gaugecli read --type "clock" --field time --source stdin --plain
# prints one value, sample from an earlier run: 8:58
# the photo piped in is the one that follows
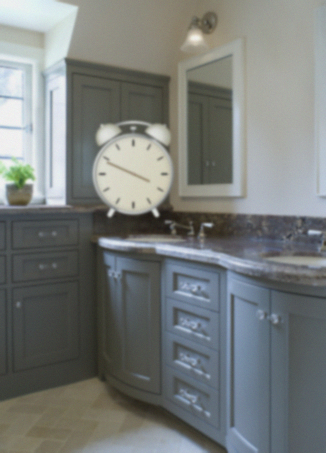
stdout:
3:49
